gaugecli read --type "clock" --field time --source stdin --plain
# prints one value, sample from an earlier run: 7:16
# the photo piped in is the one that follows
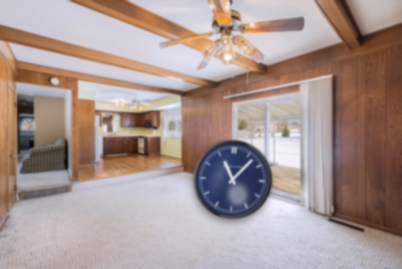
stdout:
11:07
